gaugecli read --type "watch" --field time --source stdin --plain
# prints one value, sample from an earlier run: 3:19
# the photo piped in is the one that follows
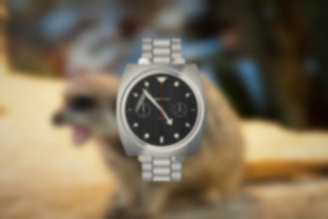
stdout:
4:53
